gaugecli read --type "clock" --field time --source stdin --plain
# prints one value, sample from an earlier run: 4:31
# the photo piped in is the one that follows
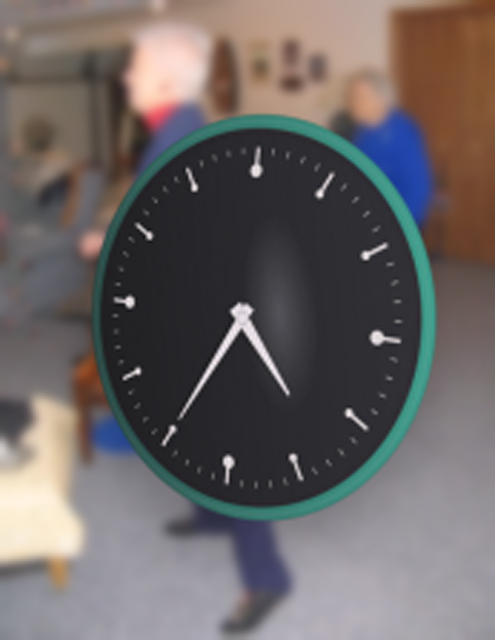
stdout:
4:35
